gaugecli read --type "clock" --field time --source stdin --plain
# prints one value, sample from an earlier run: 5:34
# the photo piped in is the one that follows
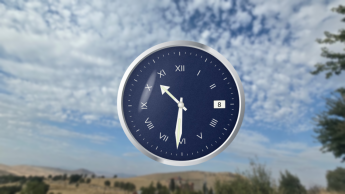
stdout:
10:31
